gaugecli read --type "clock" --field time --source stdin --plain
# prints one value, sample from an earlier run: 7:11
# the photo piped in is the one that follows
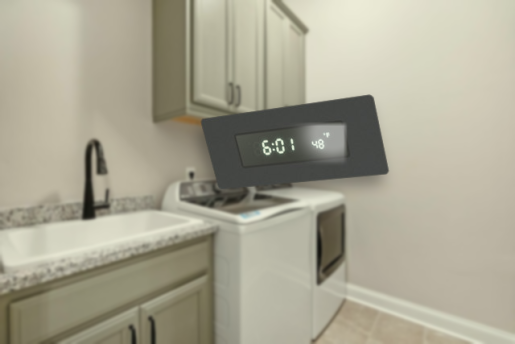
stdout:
6:01
